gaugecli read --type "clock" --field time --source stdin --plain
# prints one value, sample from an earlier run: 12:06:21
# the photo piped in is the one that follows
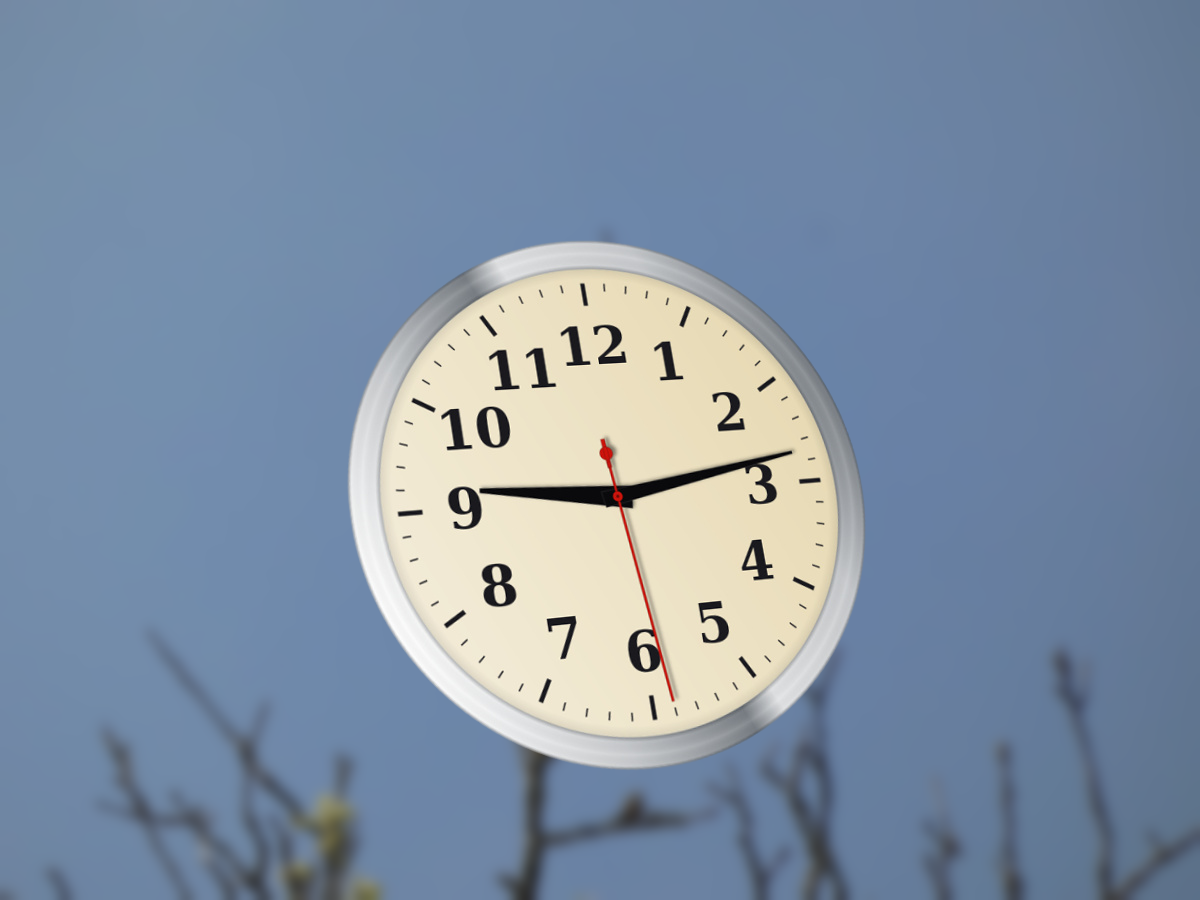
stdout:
9:13:29
